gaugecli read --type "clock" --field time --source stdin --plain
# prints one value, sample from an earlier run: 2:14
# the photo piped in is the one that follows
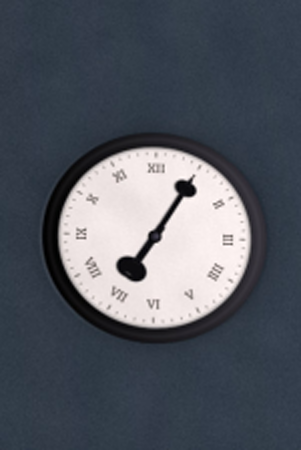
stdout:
7:05
